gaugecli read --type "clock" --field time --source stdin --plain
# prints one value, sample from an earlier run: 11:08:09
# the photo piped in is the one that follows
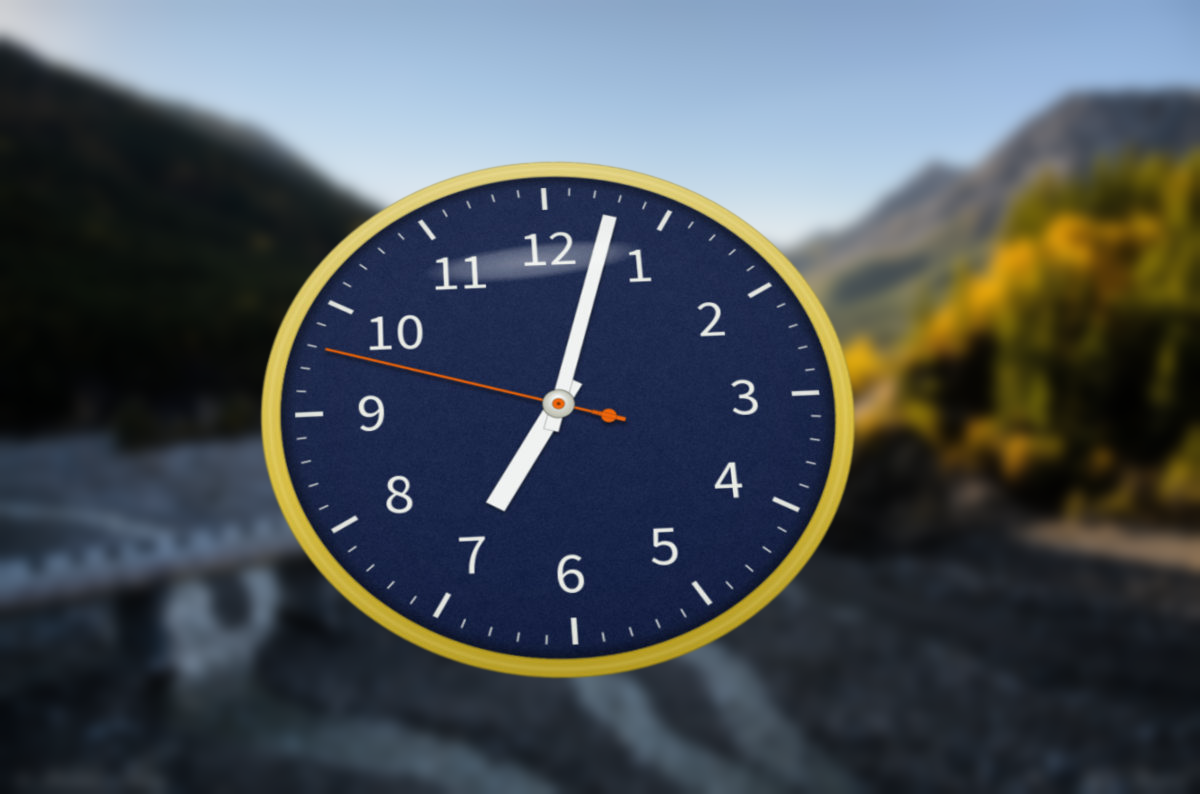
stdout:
7:02:48
